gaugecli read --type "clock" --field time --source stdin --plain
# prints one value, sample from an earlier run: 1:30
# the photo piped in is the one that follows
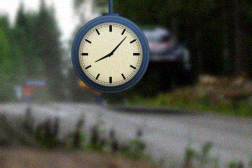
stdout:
8:07
